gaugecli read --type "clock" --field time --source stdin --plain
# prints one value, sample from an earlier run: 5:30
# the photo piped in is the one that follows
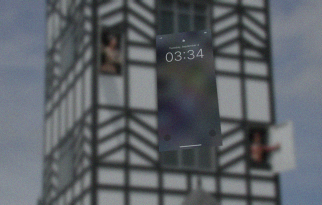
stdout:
3:34
